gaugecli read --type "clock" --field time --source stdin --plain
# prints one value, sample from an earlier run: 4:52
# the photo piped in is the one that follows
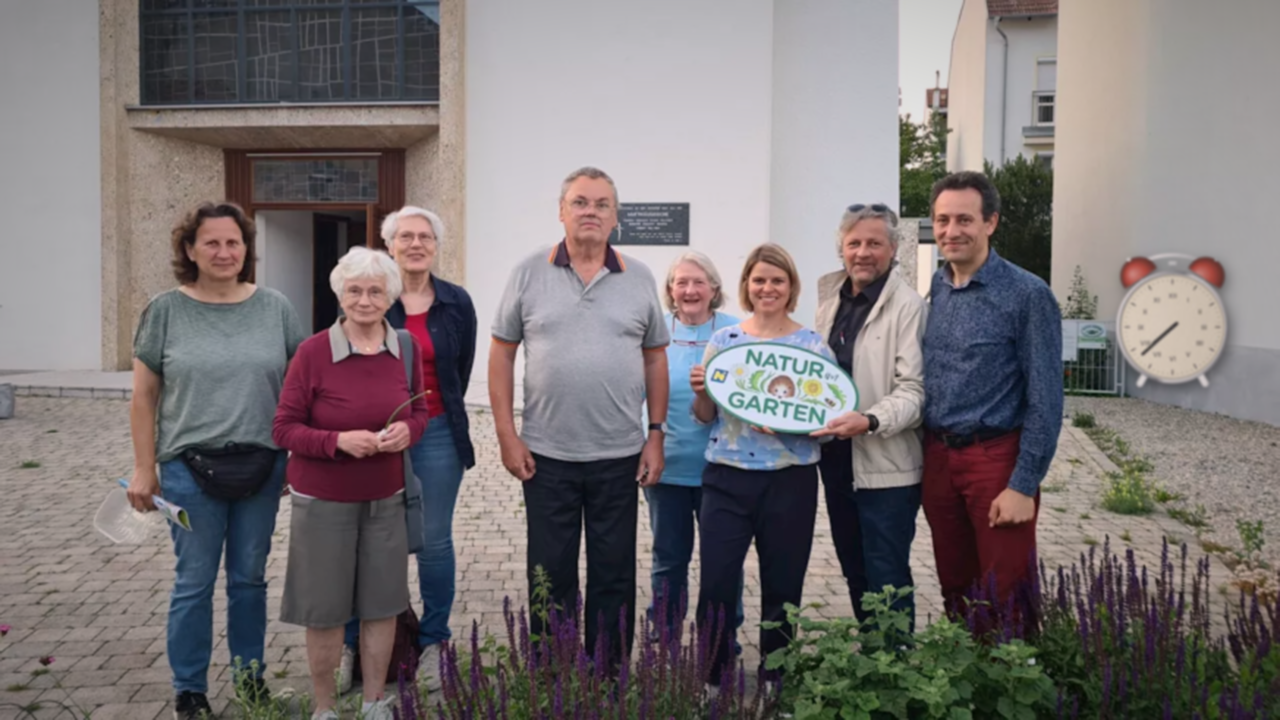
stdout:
7:38
